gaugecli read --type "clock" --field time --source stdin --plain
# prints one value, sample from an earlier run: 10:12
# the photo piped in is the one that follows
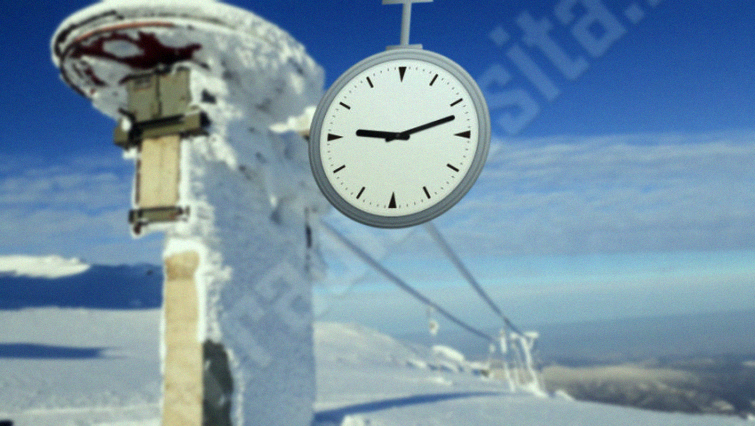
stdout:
9:12
